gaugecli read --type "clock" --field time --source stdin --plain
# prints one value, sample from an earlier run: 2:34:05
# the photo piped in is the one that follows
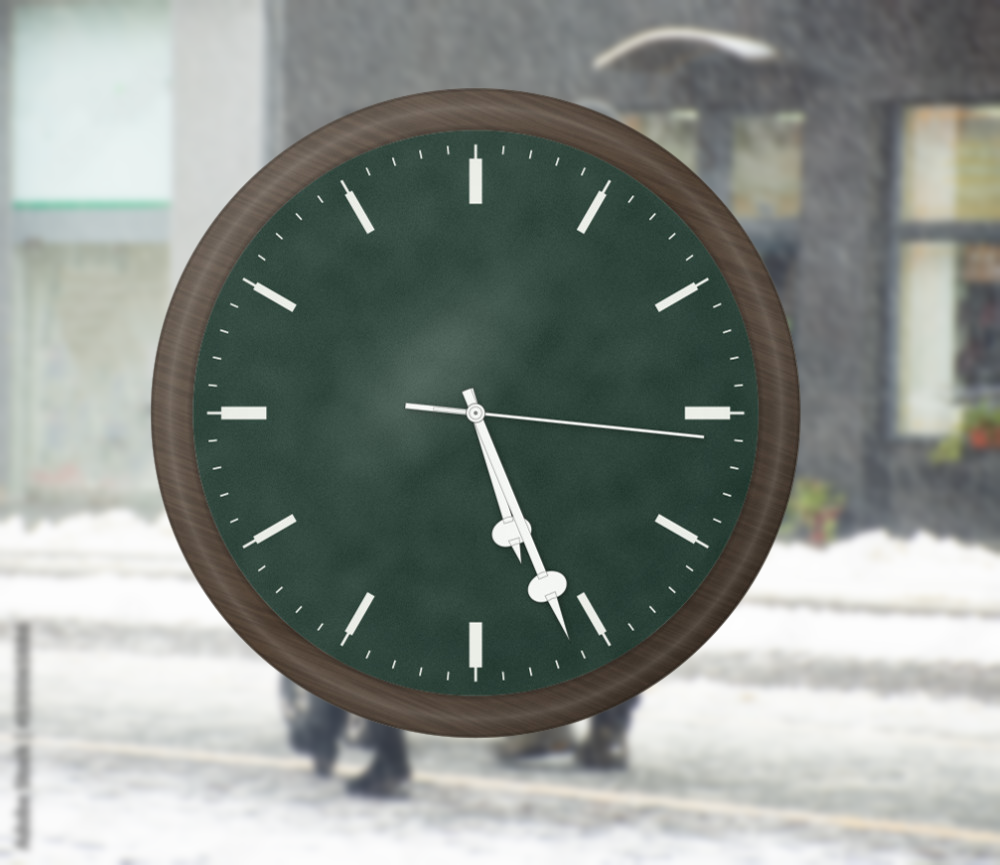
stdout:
5:26:16
